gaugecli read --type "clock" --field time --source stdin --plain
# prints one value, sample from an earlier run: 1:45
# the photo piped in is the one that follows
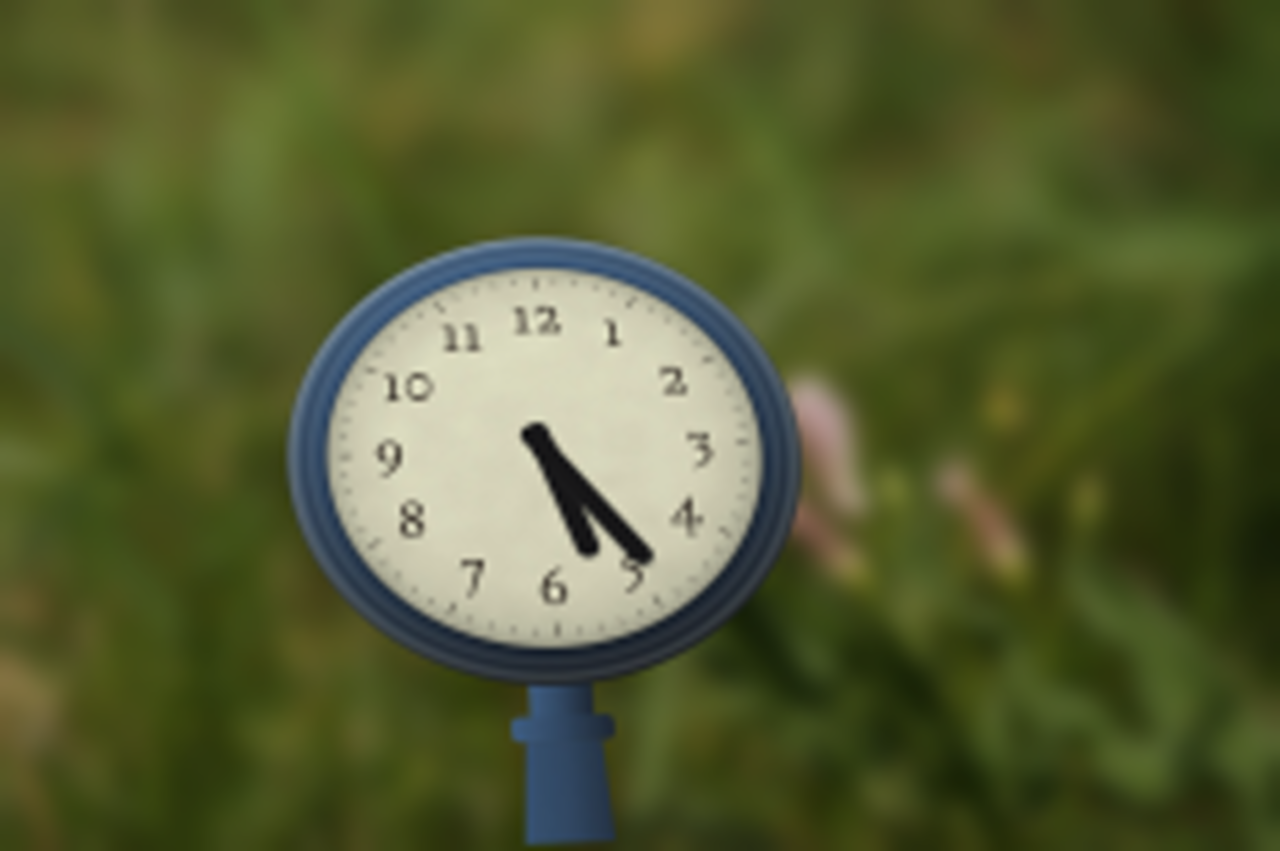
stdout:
5:24
